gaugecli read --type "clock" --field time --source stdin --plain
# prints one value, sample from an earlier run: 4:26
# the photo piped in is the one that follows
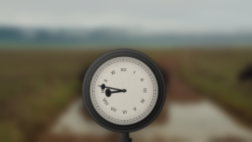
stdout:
8:47
